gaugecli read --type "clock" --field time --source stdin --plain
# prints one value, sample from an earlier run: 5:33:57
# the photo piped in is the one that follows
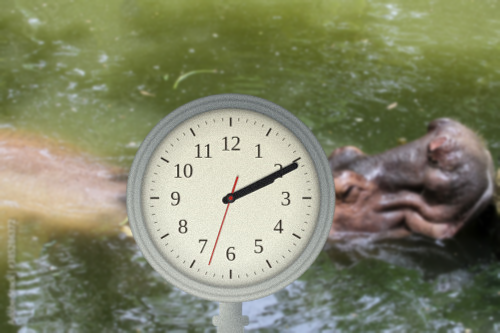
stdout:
2:10:33
